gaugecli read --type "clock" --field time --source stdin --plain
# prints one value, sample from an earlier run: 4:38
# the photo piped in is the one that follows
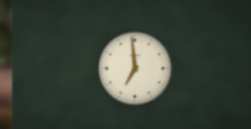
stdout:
6:59
